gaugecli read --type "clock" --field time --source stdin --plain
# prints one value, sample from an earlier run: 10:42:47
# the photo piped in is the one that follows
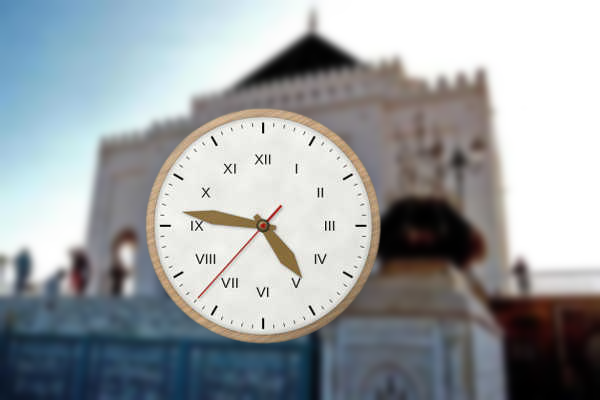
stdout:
4:46:37
